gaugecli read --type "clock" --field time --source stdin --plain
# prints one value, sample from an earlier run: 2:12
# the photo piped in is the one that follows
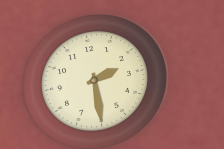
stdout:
2:30
